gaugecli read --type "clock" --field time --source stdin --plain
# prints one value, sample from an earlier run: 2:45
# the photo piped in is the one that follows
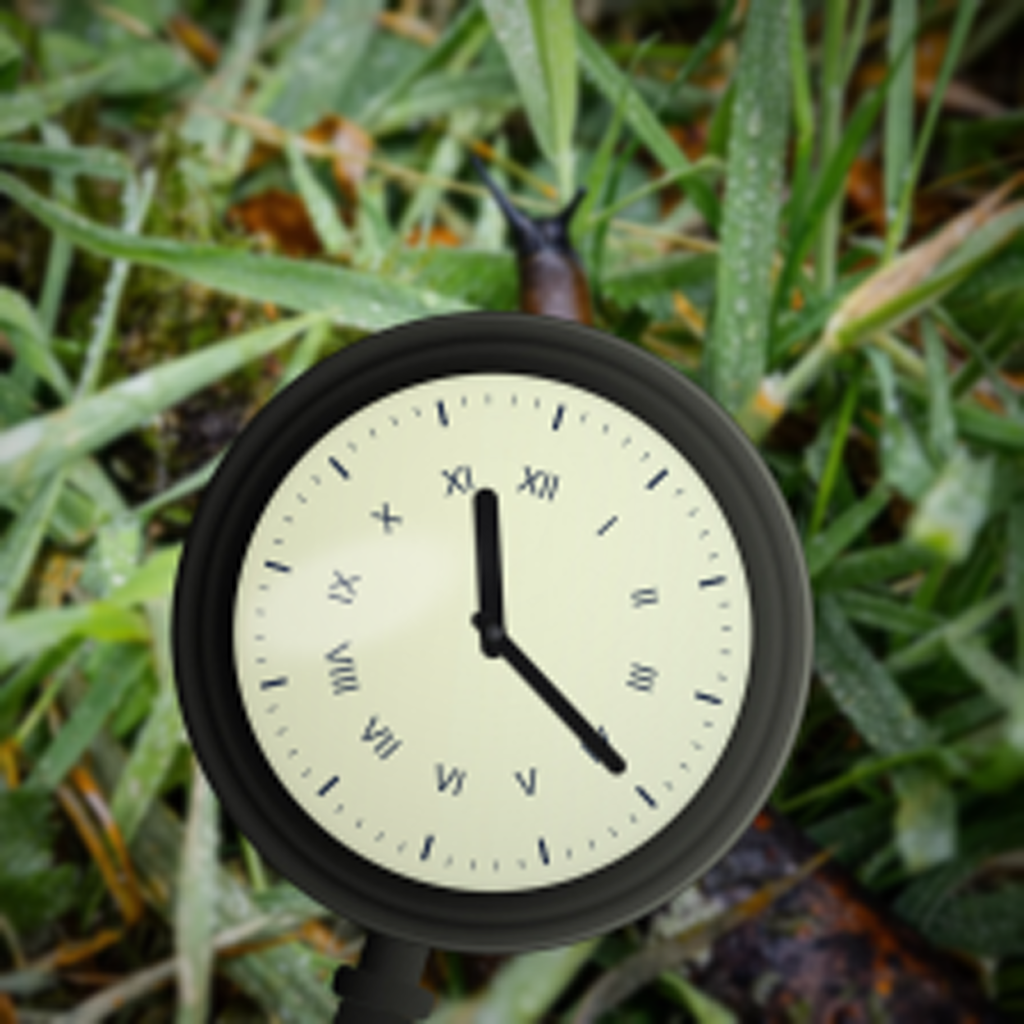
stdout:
11:20
